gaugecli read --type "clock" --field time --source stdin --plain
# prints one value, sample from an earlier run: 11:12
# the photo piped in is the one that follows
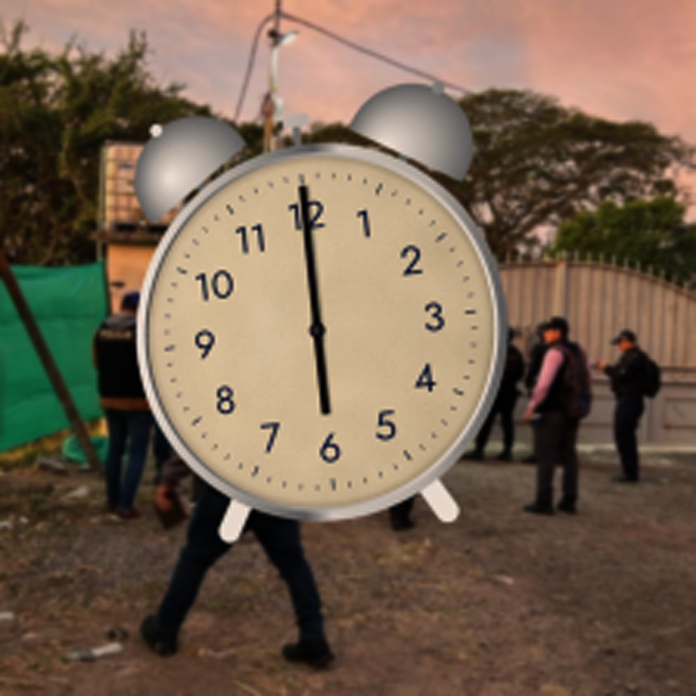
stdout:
6:00
